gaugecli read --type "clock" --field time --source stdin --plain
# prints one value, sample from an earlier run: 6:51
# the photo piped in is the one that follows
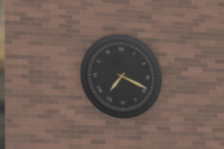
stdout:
7:19
